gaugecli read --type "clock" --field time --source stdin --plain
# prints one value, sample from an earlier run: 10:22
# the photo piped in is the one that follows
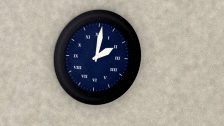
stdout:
2:01
